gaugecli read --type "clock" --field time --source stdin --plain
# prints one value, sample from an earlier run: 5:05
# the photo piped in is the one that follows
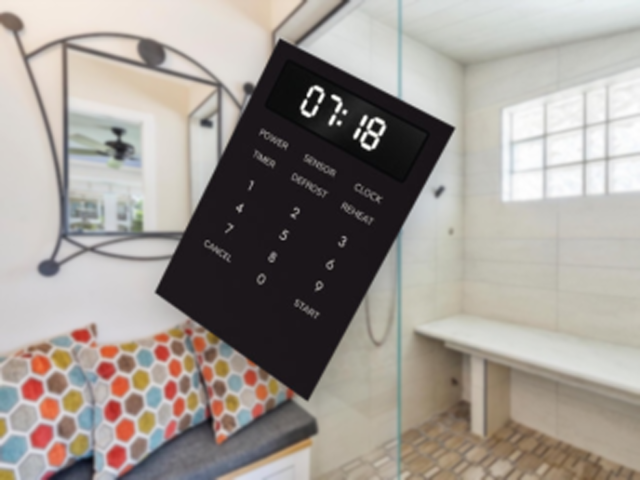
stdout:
7:18
